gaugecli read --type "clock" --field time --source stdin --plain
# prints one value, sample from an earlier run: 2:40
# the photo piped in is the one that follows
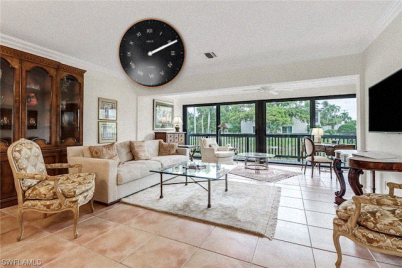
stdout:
2:11
